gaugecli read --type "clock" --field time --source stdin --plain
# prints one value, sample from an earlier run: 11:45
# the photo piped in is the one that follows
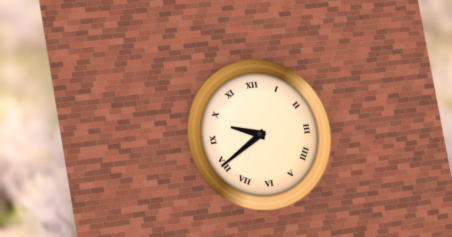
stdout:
9:40
